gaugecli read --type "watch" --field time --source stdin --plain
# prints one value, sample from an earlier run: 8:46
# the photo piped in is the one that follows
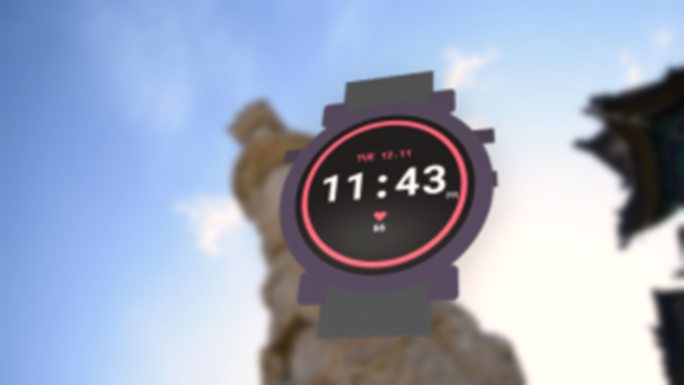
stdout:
11:43
